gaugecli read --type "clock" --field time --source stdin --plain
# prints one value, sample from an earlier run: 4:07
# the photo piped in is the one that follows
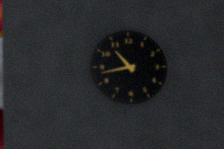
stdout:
10:43
